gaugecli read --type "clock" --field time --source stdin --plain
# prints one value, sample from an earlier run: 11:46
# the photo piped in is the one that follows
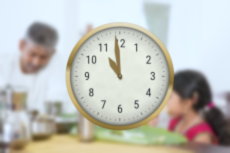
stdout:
10:59
